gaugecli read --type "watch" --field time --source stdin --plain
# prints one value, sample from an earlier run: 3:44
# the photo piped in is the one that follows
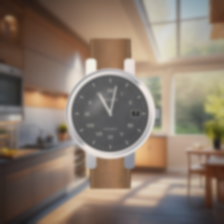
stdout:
11:02
